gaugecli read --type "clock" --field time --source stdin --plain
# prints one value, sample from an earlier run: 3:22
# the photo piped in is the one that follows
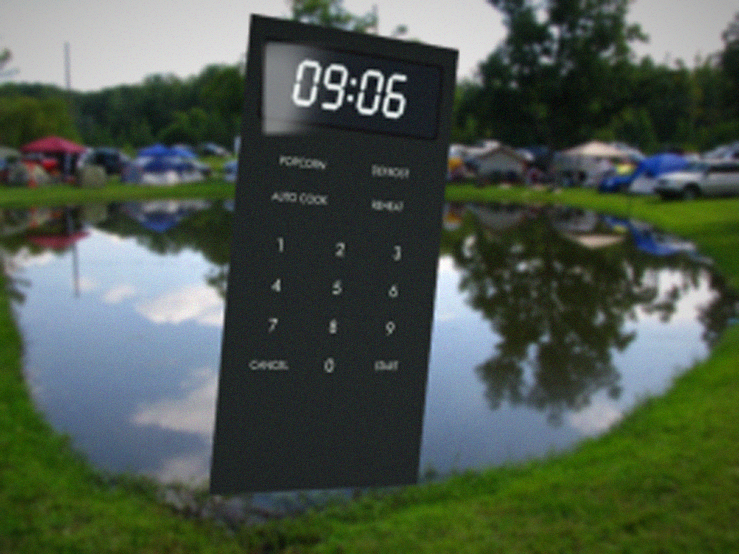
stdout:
9:06
